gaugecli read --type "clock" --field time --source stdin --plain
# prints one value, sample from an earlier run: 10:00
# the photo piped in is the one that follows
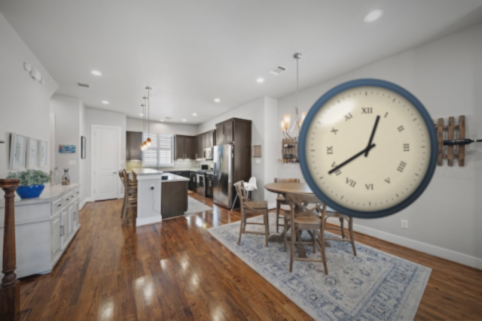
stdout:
12:40
